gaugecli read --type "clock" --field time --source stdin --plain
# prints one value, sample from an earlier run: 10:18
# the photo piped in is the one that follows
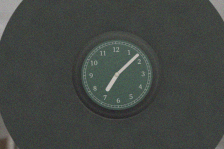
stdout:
7:08
